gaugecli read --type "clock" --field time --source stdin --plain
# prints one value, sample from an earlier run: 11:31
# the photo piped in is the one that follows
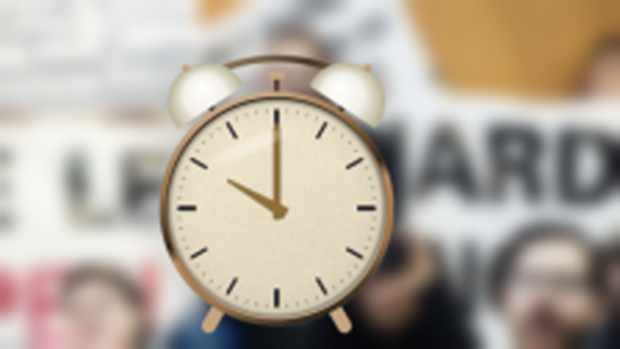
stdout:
10:00
